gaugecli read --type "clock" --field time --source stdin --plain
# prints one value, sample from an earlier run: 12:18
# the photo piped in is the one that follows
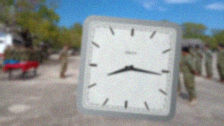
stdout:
8:16
